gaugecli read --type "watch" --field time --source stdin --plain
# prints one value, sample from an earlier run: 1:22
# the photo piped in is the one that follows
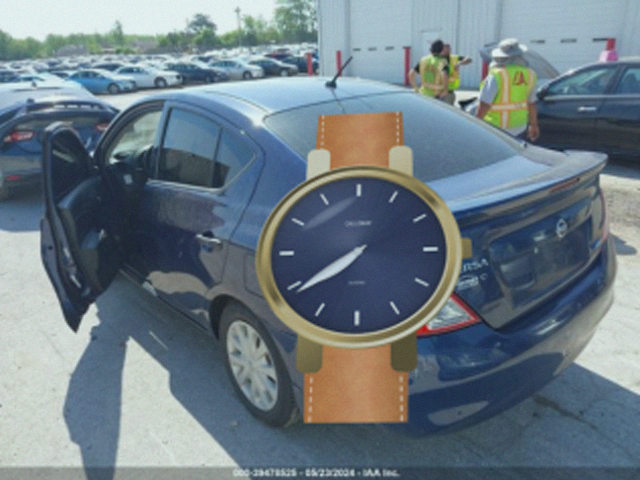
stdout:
7:39
